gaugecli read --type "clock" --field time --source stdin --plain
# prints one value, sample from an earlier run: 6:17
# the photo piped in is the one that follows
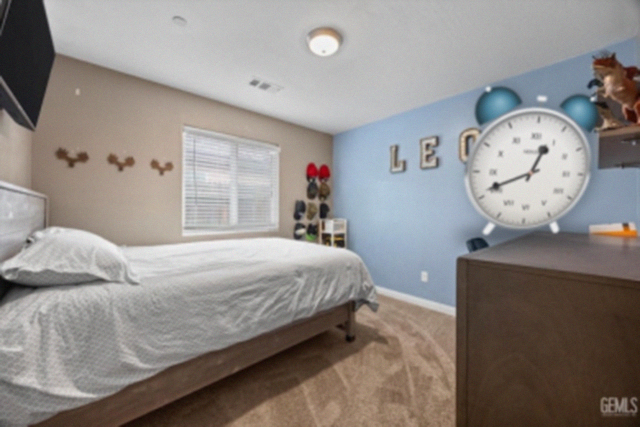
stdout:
12:41
